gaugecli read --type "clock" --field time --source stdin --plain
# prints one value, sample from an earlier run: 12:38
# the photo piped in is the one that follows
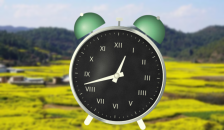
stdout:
12:42
